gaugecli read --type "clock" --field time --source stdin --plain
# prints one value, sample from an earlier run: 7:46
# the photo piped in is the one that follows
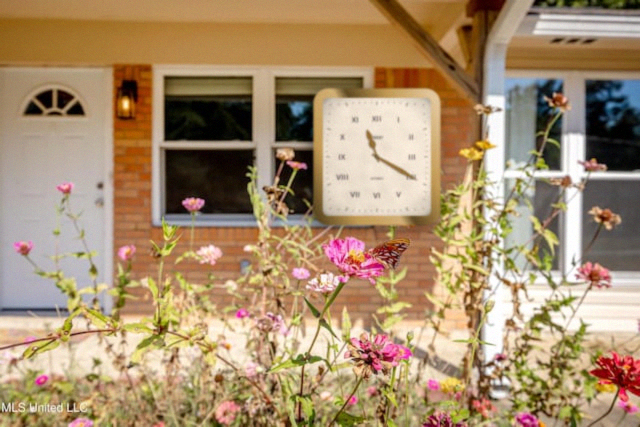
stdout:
11:20
